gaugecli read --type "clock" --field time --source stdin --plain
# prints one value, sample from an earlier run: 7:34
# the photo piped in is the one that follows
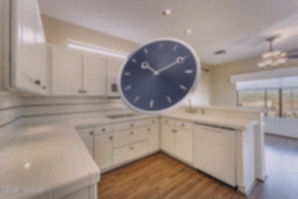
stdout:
10:10
